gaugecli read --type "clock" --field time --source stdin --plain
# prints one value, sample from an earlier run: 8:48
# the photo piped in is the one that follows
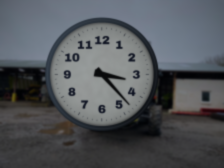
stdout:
3:23
